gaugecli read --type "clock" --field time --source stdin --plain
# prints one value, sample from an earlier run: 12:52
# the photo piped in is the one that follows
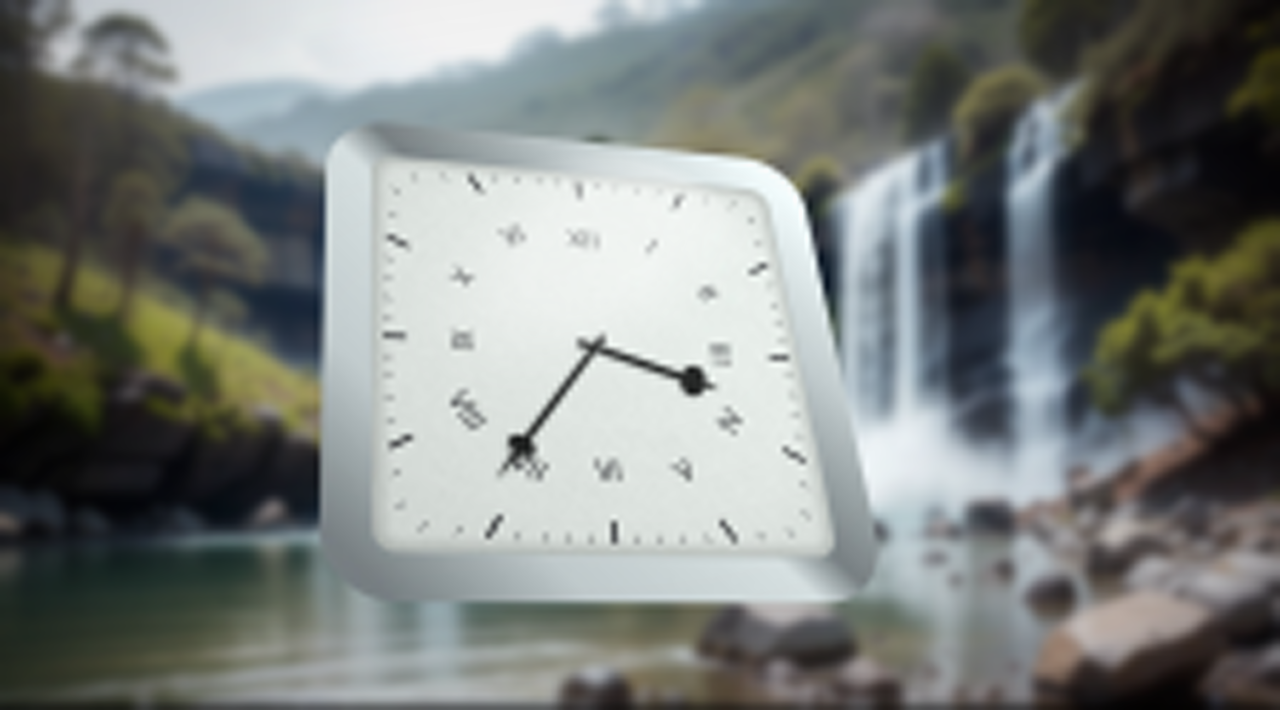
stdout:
3:36
